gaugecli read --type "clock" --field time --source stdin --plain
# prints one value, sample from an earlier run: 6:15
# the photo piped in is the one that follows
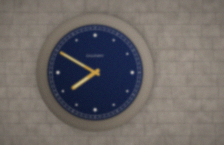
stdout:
7:50
